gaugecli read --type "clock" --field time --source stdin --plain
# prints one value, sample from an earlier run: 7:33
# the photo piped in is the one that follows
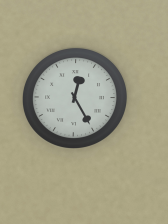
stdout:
12:25
